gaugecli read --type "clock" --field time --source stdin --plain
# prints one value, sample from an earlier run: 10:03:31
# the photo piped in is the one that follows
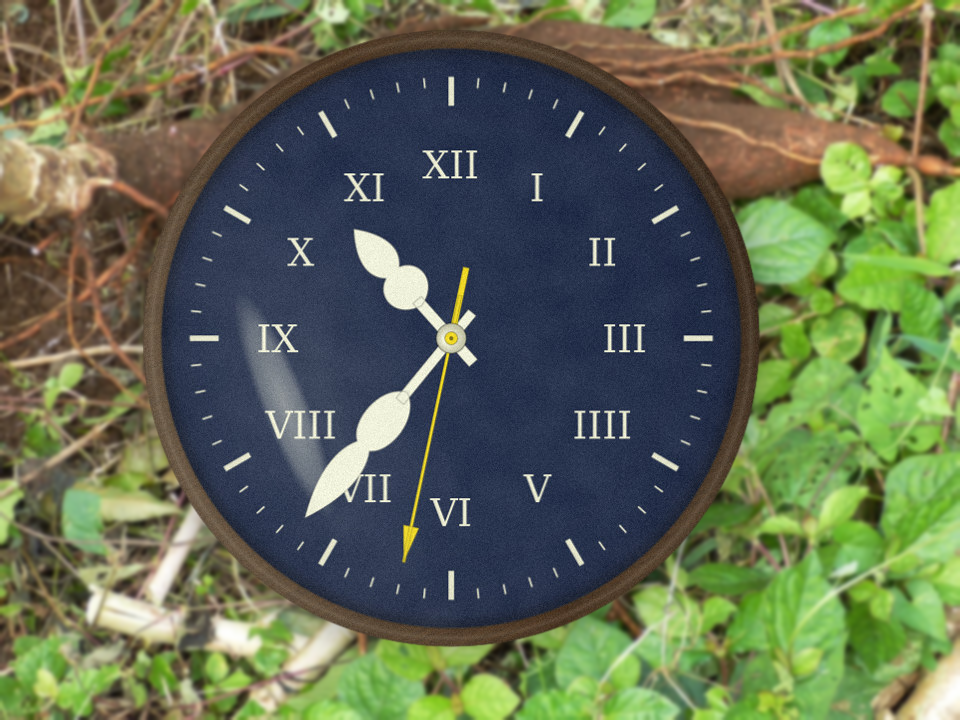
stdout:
10:36:32
